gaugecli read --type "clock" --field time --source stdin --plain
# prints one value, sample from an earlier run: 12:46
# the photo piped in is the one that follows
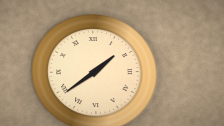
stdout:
1:39
